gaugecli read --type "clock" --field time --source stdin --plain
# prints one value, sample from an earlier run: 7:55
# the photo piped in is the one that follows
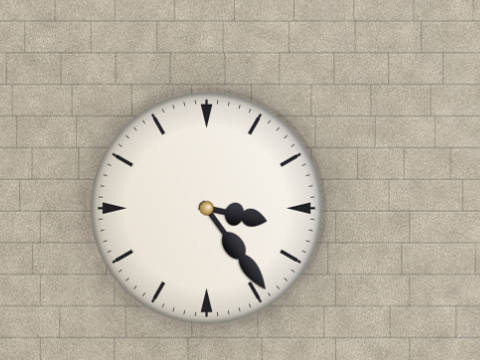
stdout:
3:24
